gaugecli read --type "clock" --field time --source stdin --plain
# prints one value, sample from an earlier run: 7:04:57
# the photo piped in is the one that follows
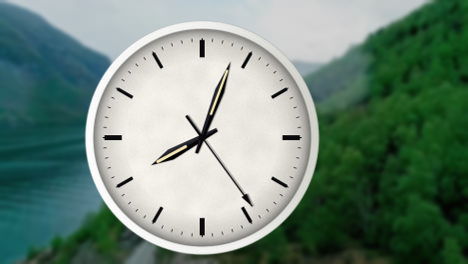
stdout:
8:03:24
